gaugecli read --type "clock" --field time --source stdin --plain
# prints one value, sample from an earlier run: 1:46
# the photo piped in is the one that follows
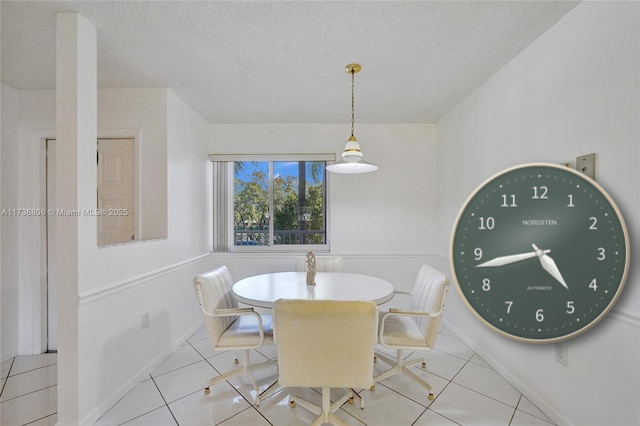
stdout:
4:43
